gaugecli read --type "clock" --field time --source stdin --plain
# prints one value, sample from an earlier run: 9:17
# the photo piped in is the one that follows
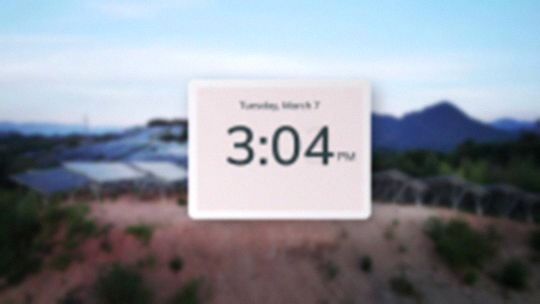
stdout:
3:04
